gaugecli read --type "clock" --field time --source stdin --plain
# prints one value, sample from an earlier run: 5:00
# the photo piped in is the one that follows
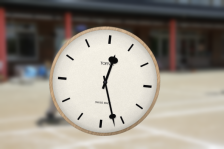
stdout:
12:27
